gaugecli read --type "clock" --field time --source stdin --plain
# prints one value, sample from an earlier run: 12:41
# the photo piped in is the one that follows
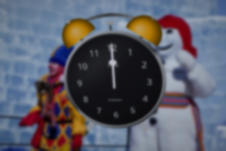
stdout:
12:00
